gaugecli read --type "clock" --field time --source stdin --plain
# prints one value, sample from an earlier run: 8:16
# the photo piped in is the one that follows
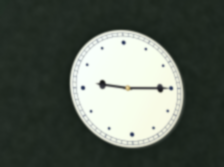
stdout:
9:15
